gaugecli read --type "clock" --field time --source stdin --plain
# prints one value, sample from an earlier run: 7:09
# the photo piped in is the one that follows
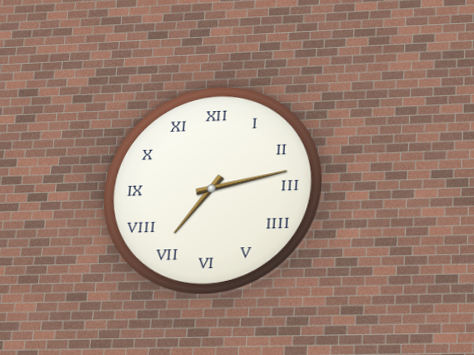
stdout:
7:13
